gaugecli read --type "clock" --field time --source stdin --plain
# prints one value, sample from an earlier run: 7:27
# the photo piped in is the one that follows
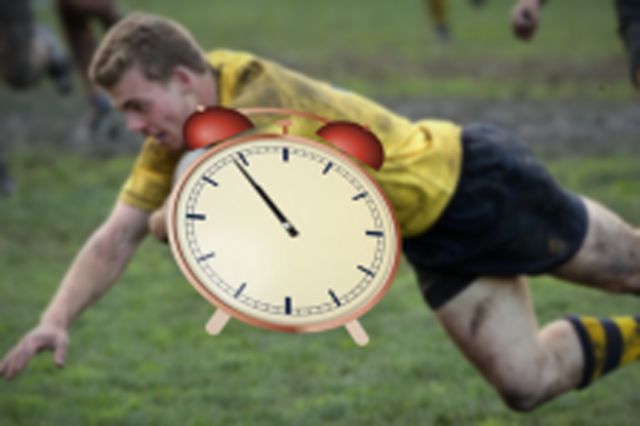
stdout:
10:54
